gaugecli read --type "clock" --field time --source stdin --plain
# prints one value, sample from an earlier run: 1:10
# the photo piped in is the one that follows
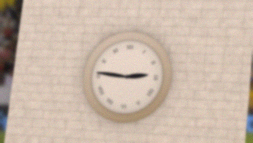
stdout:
2:46
